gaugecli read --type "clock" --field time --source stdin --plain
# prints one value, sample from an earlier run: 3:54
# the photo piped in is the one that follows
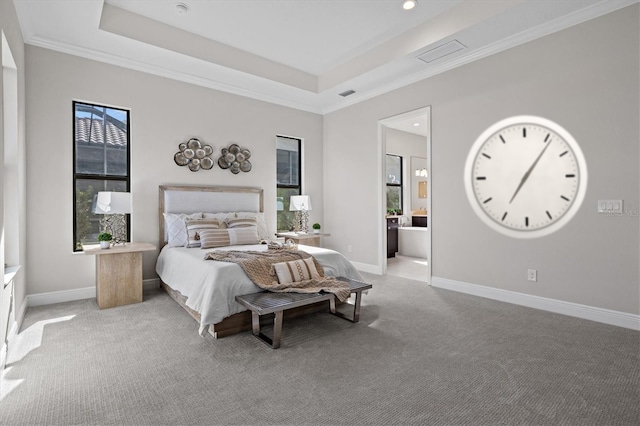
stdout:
7:06
